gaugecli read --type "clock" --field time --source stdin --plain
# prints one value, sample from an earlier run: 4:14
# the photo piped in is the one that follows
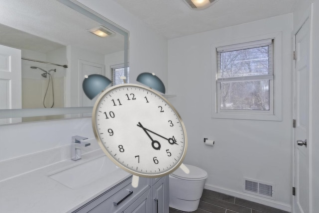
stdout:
5:21
